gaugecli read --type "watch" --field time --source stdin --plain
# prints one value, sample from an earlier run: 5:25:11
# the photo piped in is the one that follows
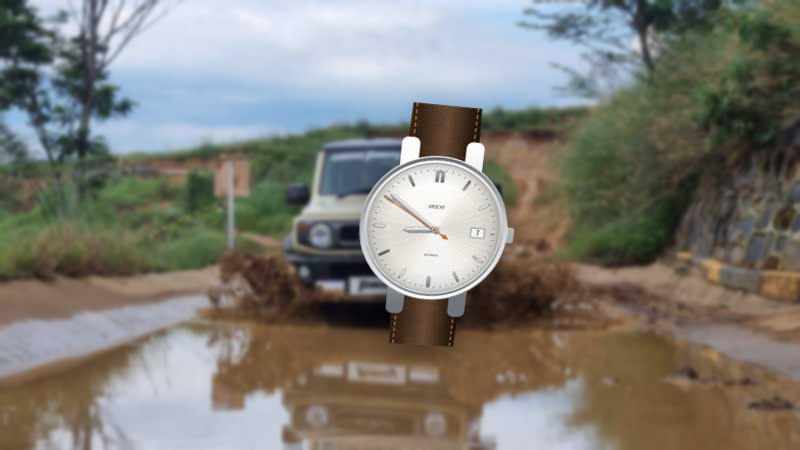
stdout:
8:50:50
